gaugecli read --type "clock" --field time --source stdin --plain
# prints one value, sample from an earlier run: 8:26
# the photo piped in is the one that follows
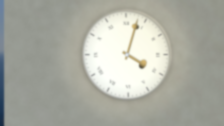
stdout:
4:03
